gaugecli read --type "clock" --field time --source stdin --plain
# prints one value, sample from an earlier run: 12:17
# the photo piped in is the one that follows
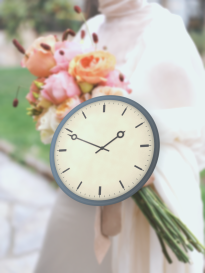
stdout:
1:49
